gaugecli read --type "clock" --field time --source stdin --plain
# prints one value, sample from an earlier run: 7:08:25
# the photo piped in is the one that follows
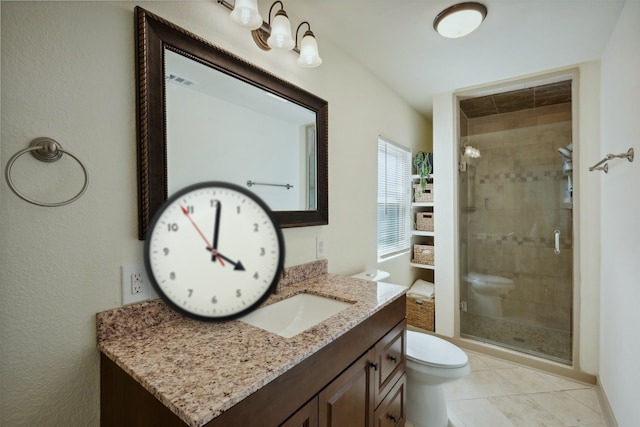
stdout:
4:00:54
